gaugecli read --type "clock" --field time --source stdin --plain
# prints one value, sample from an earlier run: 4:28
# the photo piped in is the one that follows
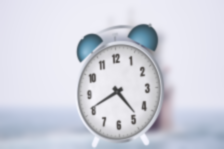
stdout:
4:41
